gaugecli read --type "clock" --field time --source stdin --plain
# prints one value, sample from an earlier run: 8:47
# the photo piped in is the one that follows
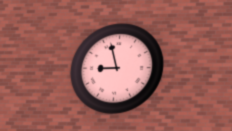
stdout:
8:57
